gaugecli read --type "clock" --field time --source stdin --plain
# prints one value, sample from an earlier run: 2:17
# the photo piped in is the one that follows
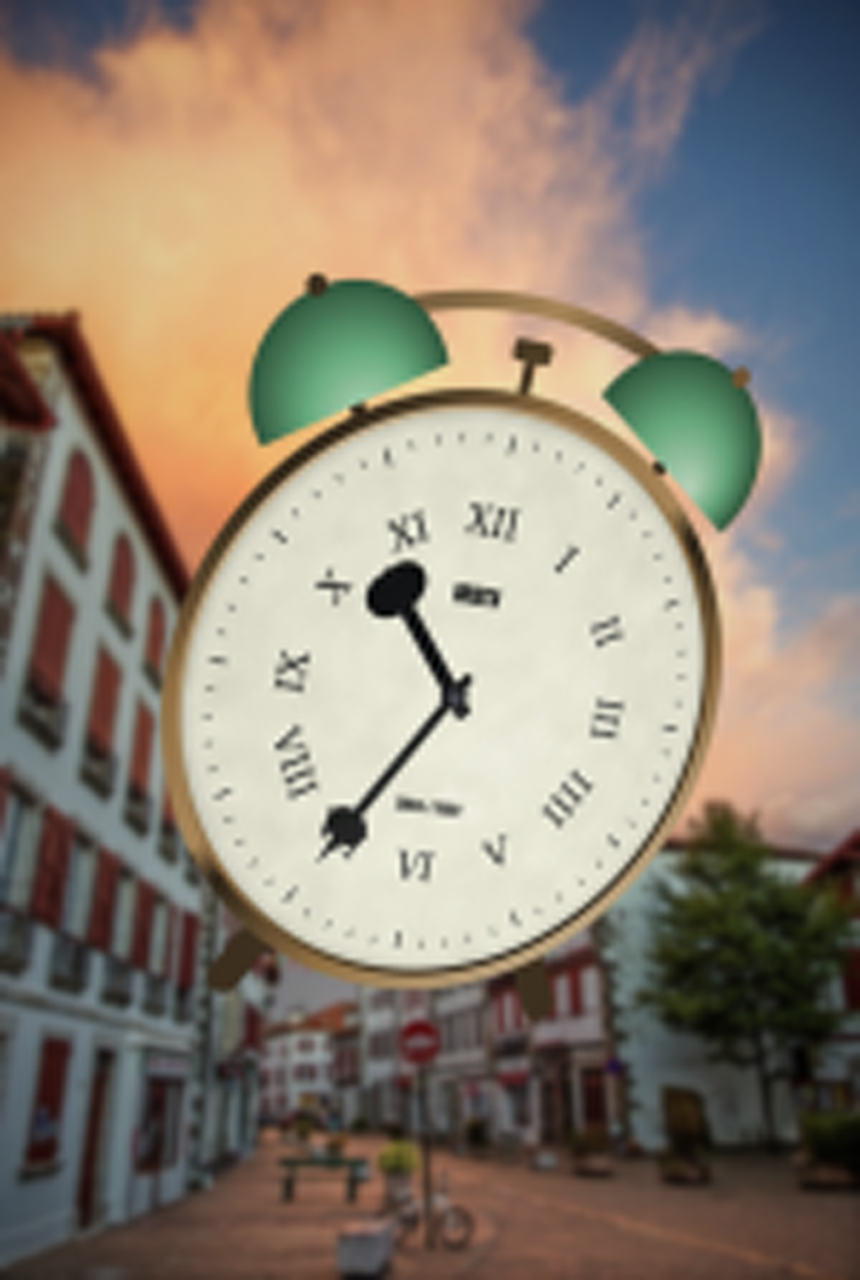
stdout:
10:35
